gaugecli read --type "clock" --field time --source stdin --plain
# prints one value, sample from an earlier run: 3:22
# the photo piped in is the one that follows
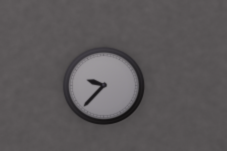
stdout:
9:37
